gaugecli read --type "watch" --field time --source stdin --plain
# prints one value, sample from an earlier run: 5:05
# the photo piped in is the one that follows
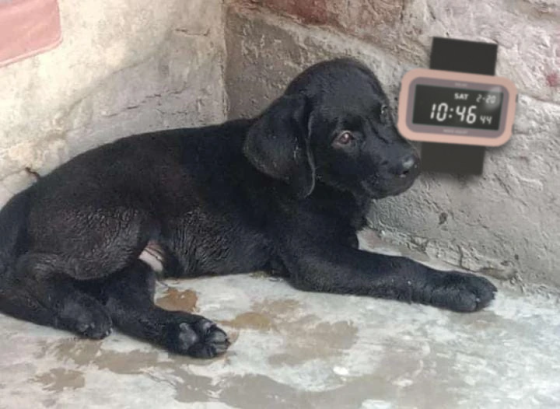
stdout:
10:46
